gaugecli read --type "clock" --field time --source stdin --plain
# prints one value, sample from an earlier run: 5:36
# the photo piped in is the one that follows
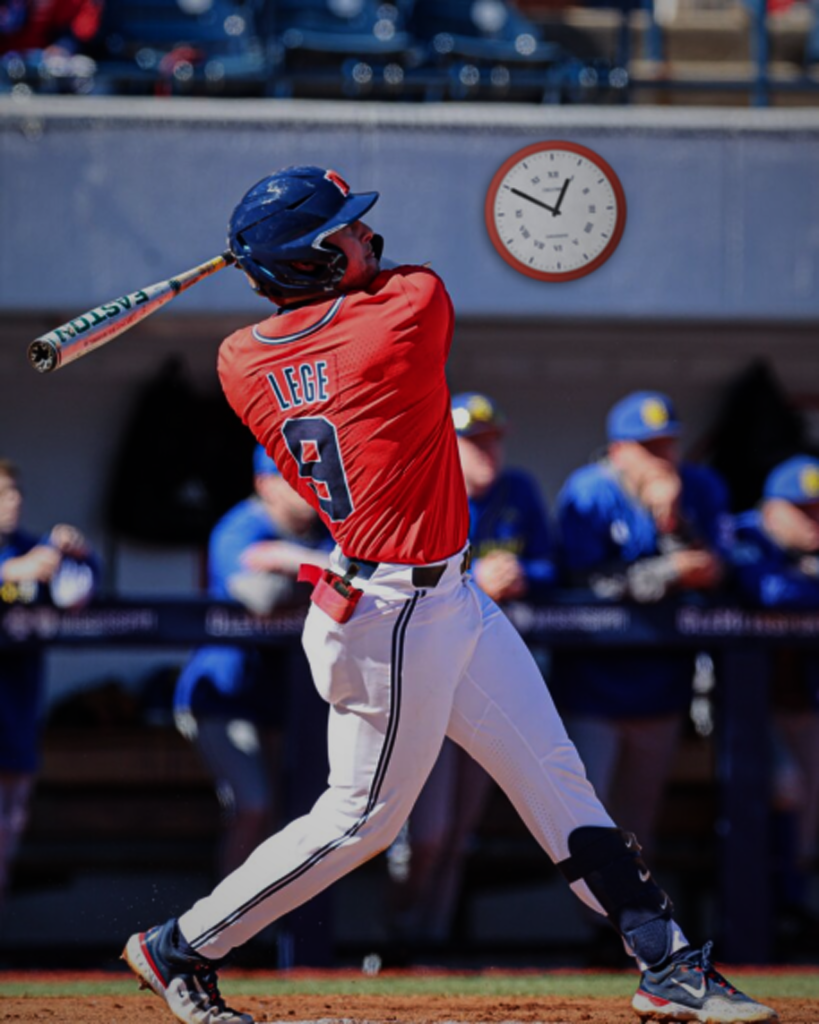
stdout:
12:50
